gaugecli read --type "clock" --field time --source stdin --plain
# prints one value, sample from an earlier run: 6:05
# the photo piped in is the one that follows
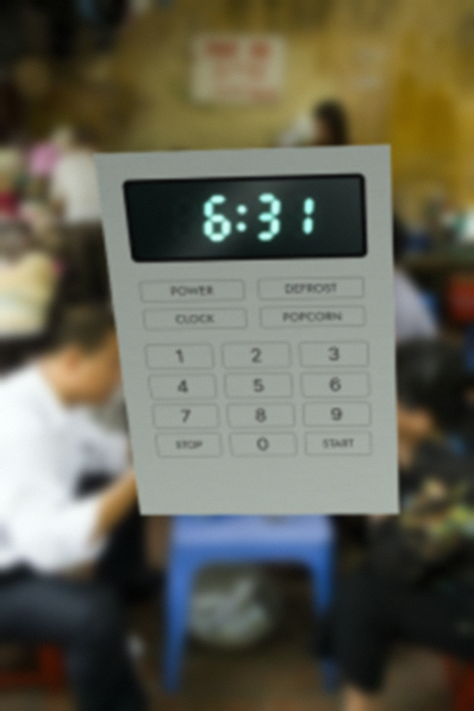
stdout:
6:31
